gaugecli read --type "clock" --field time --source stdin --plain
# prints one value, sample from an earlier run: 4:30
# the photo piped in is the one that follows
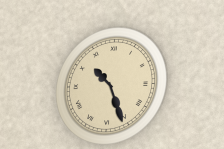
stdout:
10:26
